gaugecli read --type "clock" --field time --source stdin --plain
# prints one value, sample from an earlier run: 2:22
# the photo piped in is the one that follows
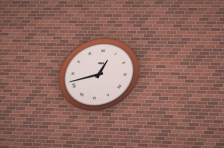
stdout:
12:42
